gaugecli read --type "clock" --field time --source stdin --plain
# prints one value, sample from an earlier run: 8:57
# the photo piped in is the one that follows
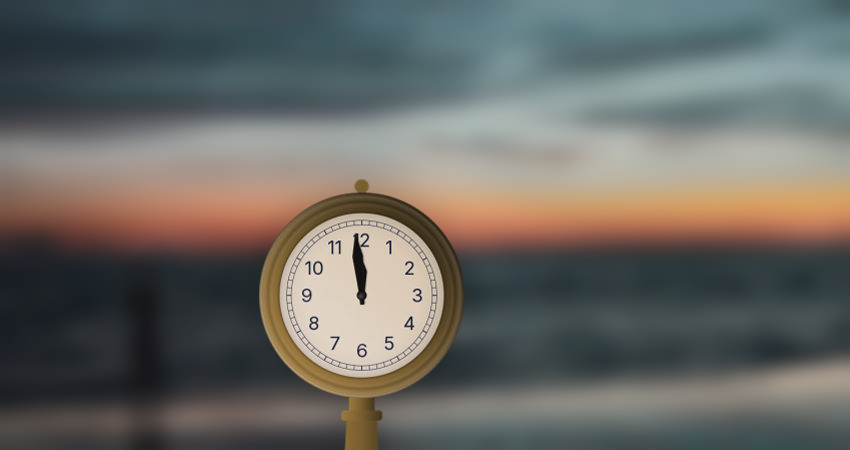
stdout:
11:59
